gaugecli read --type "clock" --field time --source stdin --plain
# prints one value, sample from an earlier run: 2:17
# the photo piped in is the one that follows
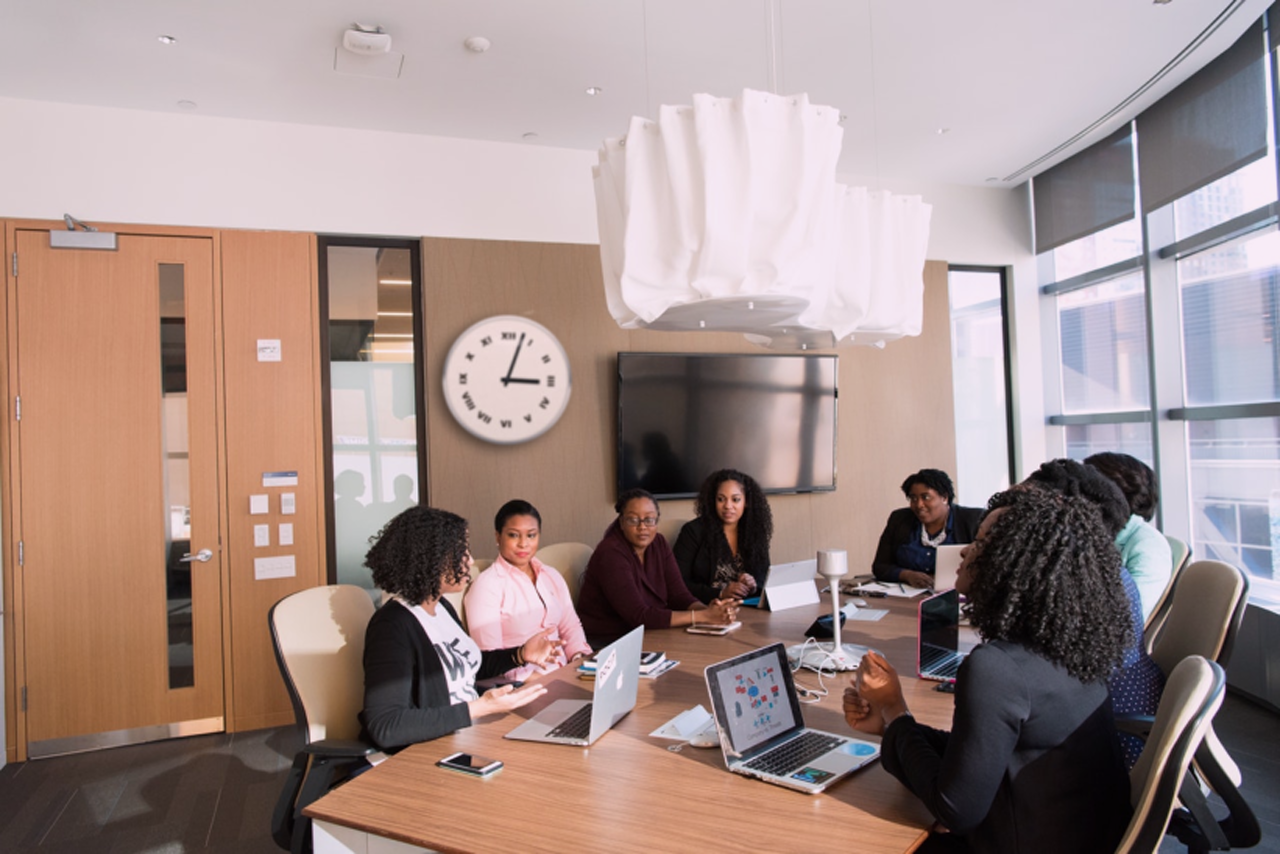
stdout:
3:03
